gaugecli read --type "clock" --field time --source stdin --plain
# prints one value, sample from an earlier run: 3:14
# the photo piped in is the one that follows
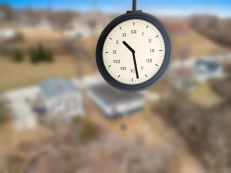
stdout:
10:28
